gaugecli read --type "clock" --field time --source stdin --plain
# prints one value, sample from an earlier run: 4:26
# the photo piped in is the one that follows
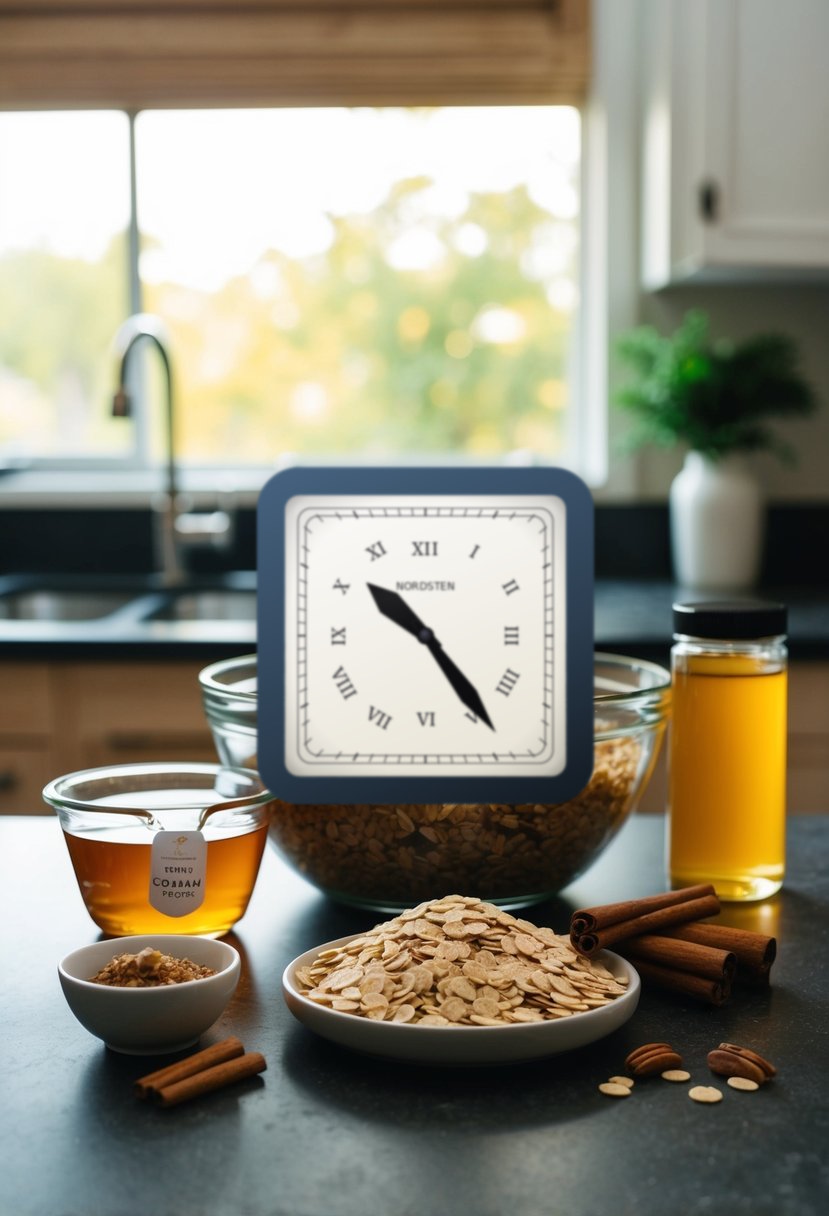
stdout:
10:24
